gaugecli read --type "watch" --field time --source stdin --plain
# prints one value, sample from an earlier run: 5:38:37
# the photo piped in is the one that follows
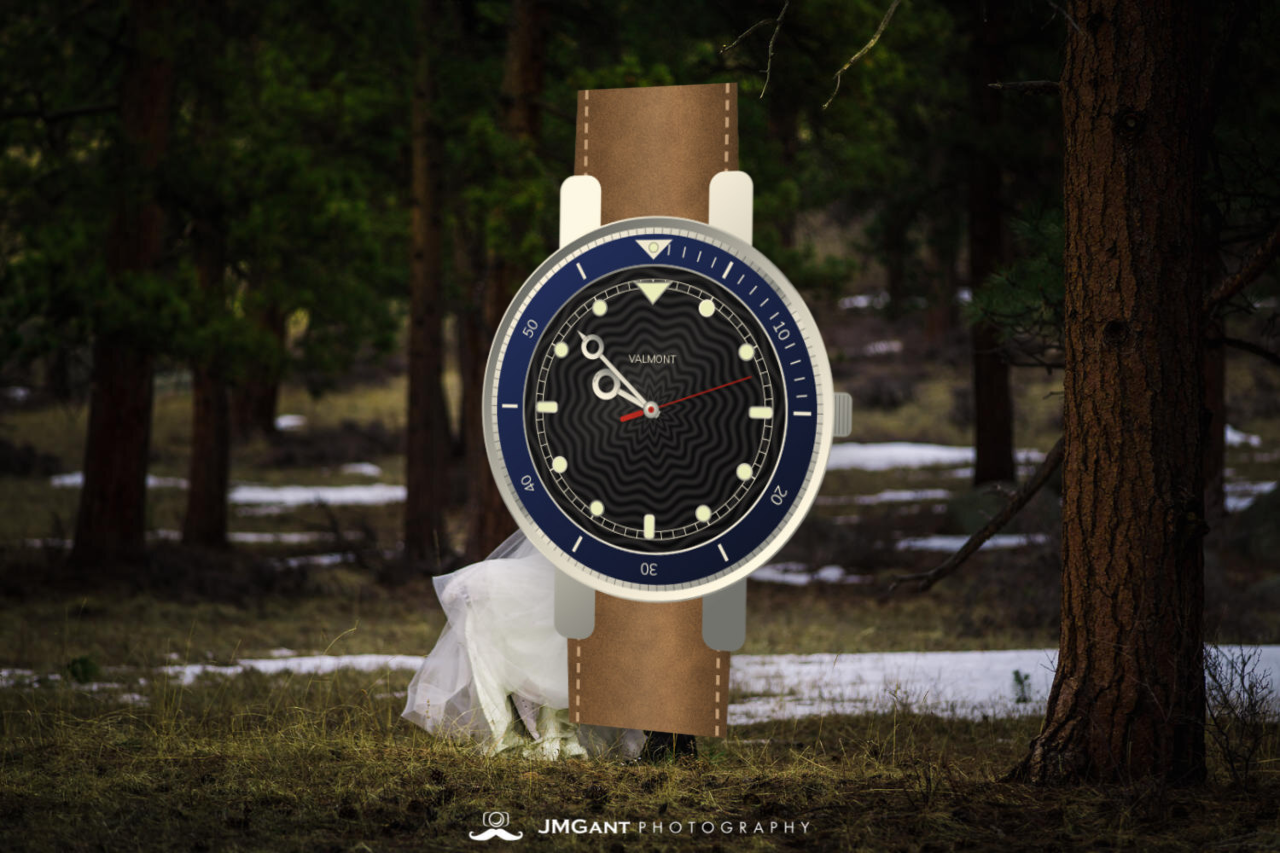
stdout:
9:52:12
